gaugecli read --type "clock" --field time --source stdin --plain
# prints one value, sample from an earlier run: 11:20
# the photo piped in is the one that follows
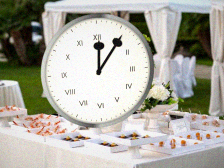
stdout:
12:06
